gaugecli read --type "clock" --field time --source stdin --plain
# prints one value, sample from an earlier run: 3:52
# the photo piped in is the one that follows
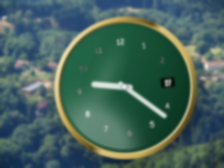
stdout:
9:22
